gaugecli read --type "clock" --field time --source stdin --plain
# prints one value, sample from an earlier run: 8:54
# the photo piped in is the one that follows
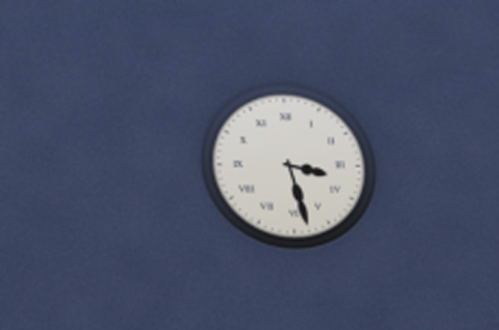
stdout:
3:28
